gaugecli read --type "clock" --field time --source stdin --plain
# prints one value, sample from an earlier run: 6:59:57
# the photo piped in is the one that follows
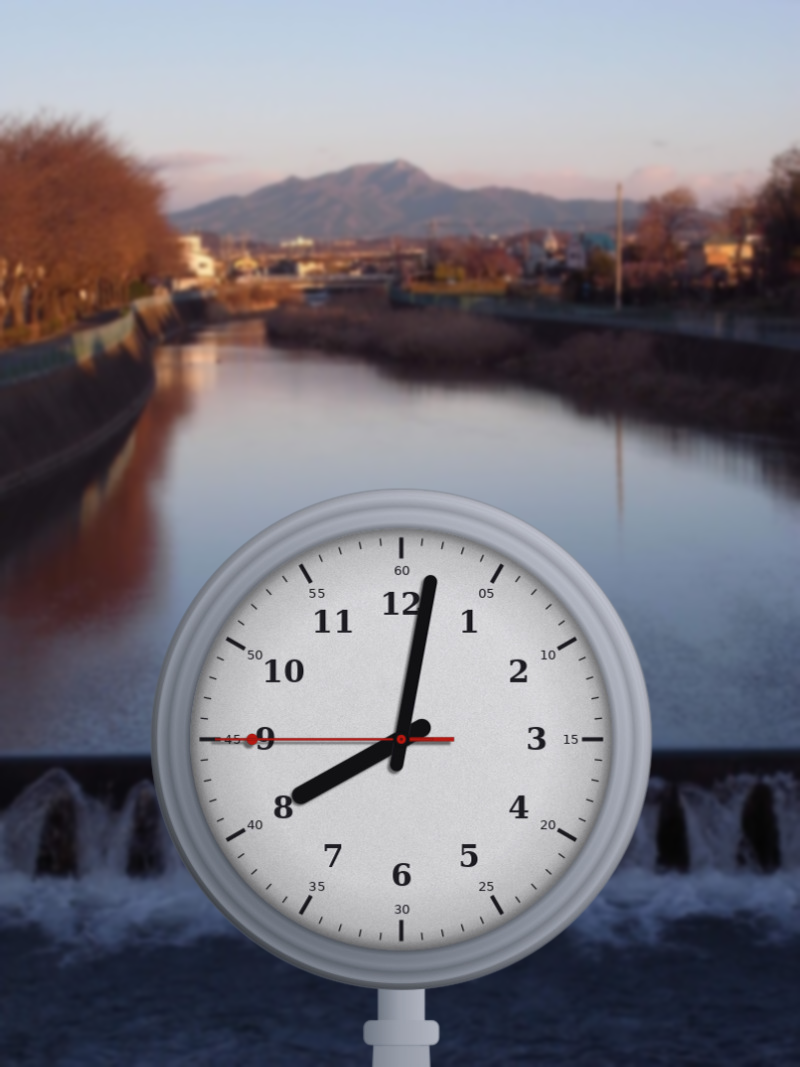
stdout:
8:01:45
